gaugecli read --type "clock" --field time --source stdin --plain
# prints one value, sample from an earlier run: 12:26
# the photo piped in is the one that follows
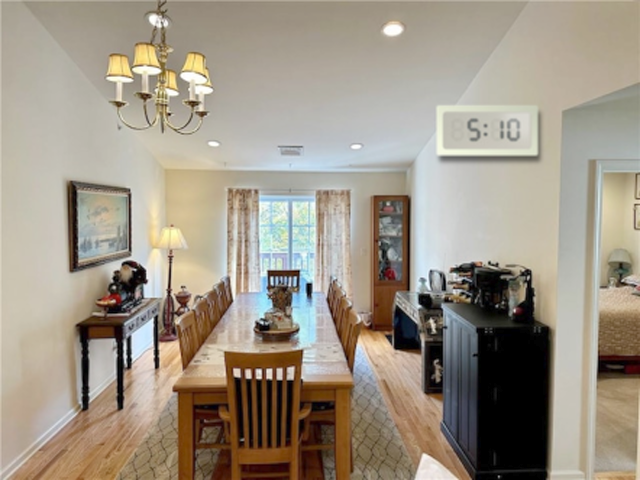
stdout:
5:10
